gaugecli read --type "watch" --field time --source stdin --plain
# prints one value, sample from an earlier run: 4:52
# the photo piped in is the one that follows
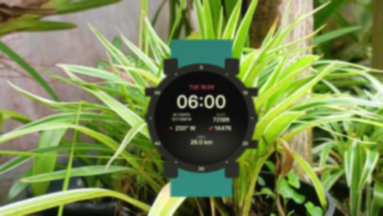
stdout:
6:00
